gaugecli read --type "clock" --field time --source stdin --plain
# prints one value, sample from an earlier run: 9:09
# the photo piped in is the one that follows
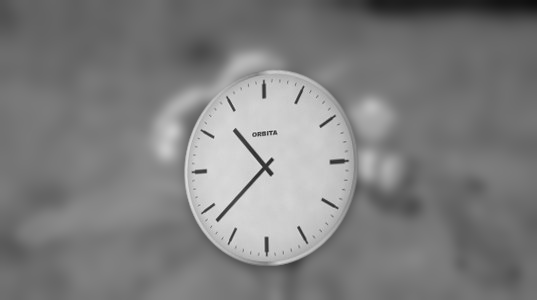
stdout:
10:38
